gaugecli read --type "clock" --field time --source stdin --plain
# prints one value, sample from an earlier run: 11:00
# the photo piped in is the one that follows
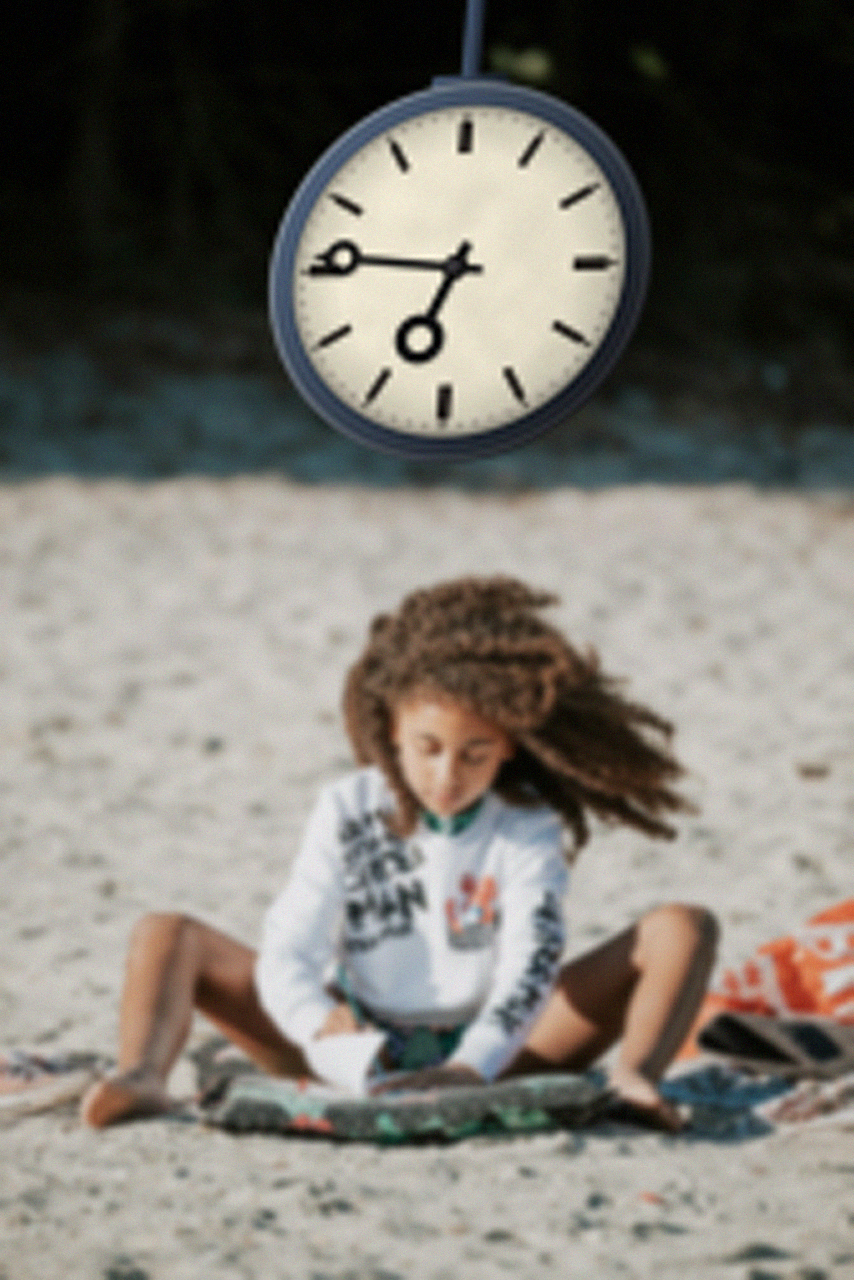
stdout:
6:46
